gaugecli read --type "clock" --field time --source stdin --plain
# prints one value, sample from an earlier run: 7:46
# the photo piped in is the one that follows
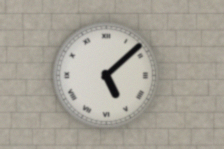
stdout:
5:08
